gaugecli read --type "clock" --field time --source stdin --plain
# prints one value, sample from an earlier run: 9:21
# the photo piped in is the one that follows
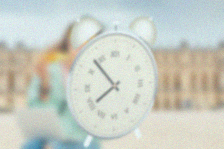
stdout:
7:53
